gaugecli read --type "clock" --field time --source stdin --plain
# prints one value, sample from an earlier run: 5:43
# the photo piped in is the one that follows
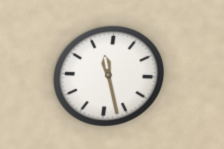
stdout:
11:27
